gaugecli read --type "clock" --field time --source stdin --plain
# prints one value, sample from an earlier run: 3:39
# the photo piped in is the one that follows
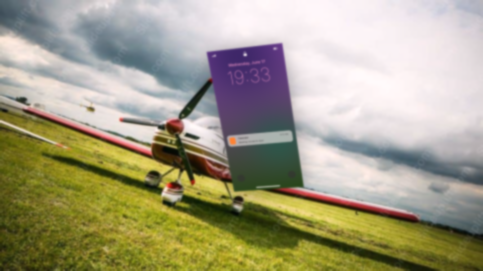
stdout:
19:33
